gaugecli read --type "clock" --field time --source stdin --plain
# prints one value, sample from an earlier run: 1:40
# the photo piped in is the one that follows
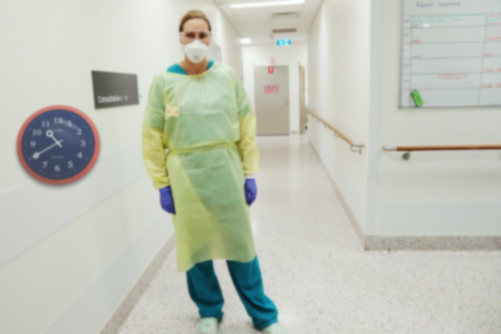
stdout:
10:40
